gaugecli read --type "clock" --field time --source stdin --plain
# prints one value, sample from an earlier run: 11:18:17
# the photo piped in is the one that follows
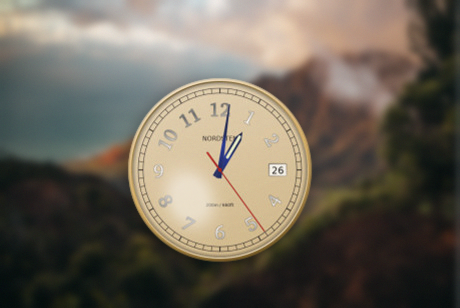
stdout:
1:01:24
